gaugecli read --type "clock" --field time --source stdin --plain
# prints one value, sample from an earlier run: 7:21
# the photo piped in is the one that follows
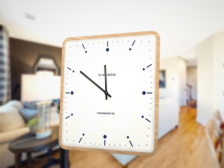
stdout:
11:51
